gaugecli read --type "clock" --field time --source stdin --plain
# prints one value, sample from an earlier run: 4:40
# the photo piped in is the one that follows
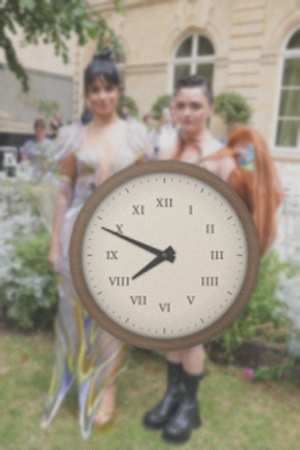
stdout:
7:49
